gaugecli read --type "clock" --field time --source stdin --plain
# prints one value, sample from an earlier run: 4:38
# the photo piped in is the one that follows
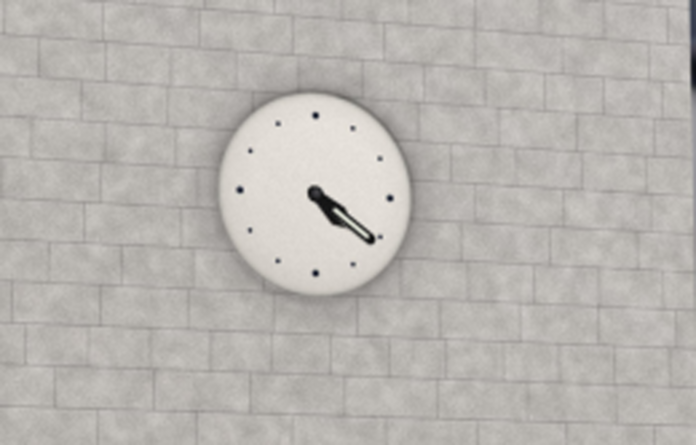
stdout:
4:21
